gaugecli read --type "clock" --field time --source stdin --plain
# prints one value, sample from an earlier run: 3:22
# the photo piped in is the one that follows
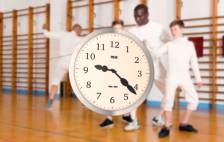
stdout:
9:22
